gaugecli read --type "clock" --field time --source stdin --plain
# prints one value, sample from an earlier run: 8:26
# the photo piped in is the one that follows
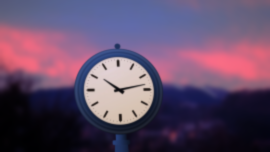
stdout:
10:13
